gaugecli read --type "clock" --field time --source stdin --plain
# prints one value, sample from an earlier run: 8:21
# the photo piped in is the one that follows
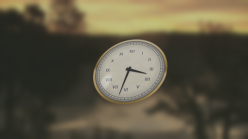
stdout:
3:32
